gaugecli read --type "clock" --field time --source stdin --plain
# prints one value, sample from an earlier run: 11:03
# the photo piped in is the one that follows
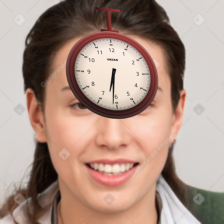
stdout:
6:31
